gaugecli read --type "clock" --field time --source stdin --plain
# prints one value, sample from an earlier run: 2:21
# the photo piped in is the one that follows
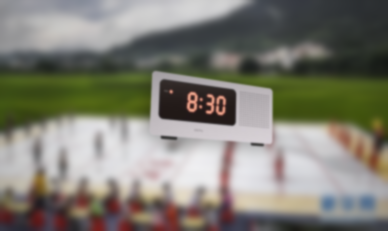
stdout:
8:30
